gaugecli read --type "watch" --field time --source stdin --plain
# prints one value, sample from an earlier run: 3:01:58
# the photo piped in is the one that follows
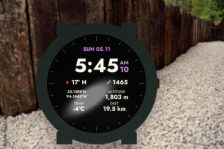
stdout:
5:45:10
